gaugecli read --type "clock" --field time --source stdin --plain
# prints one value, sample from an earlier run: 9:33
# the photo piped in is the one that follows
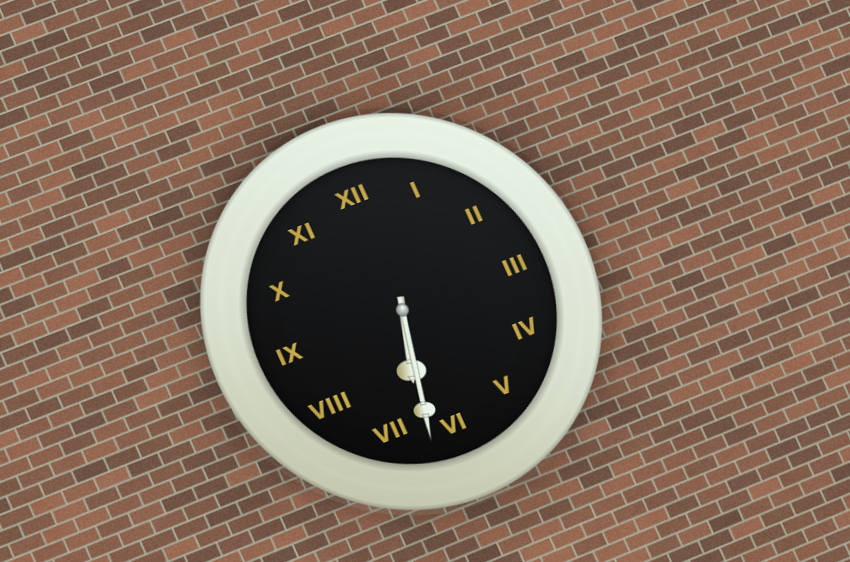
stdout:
6:32
